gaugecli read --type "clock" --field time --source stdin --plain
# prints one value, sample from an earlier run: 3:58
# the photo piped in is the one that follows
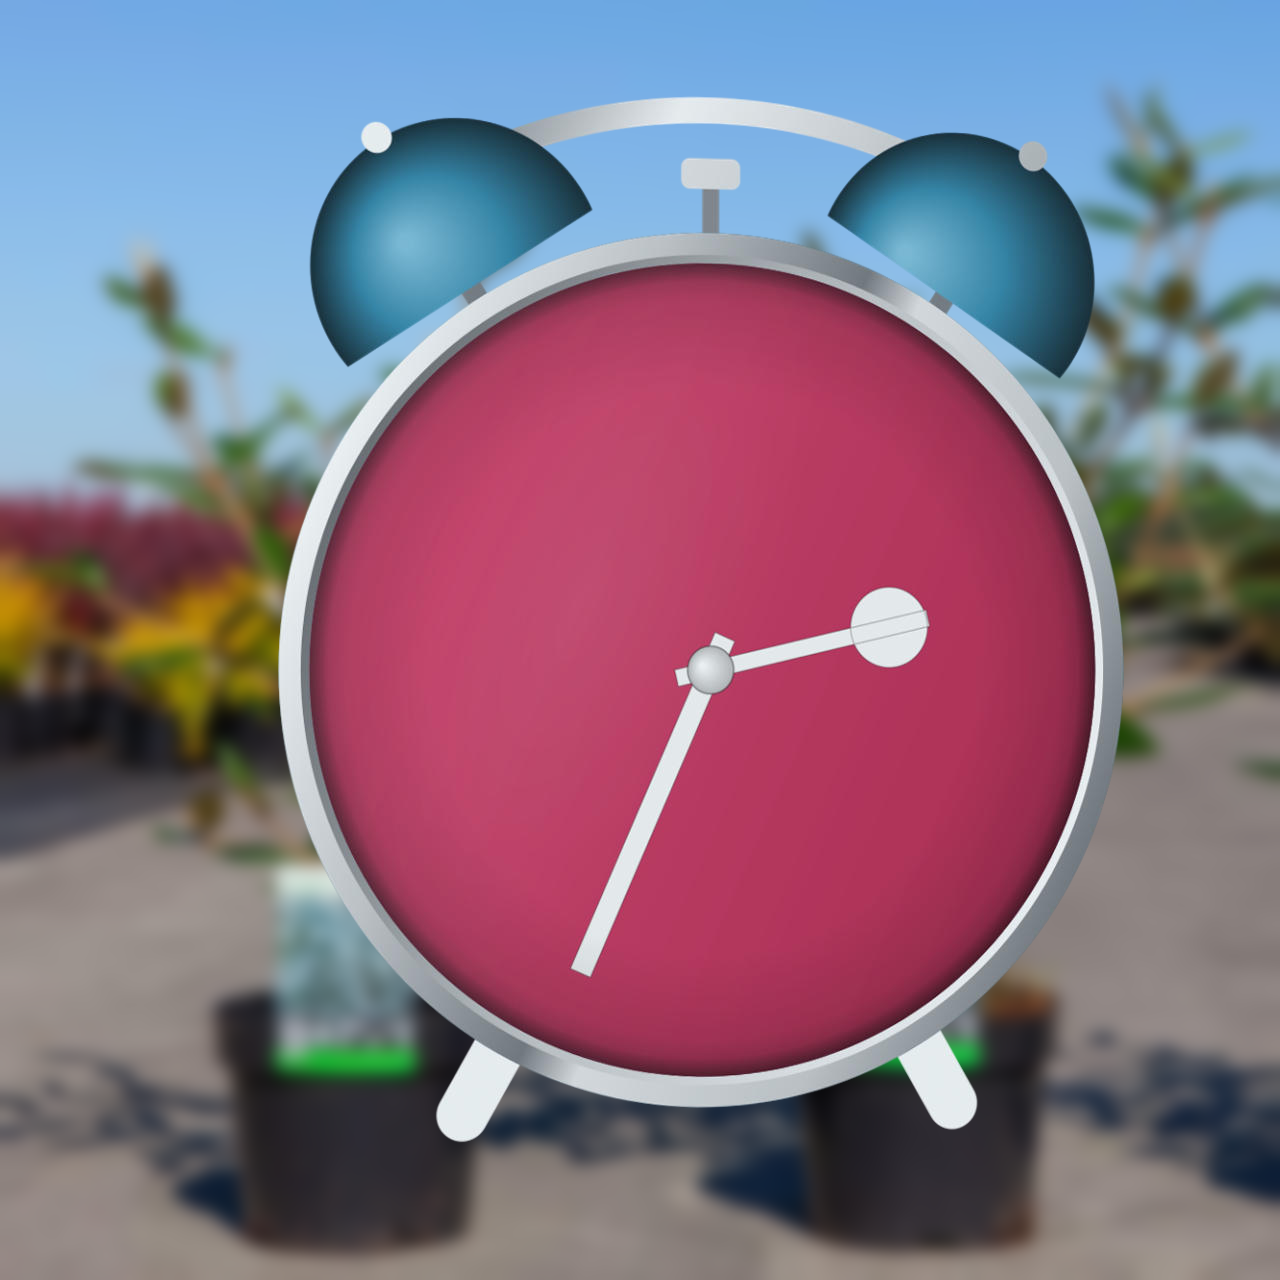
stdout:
2:34
